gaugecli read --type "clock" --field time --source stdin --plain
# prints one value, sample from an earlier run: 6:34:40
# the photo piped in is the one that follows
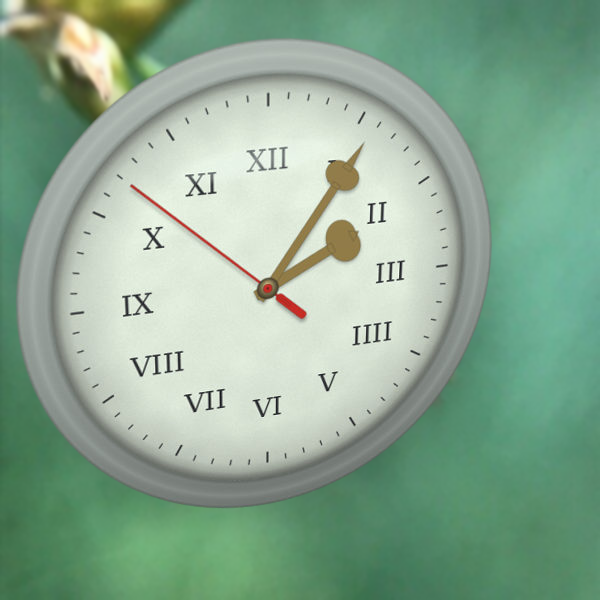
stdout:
2:05:52
